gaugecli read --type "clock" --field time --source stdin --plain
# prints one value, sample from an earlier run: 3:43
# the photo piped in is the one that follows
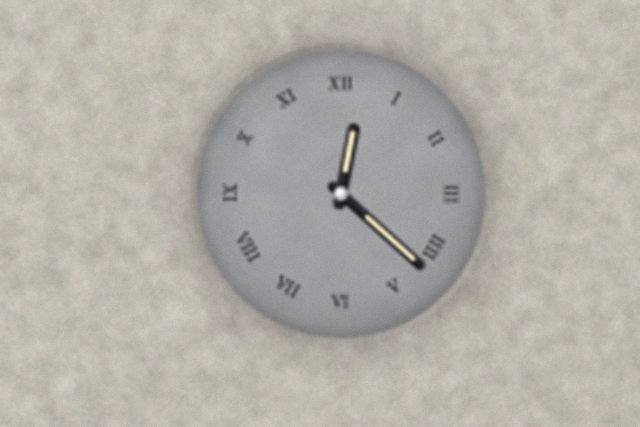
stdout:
12:22
